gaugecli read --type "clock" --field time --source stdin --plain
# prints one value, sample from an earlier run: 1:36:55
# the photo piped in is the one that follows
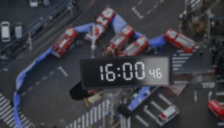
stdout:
16:00:46
